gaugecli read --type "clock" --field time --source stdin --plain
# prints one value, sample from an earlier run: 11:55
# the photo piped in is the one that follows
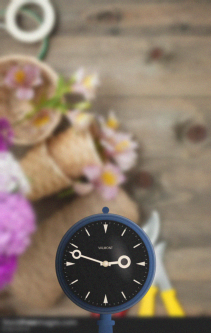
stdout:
2:48
